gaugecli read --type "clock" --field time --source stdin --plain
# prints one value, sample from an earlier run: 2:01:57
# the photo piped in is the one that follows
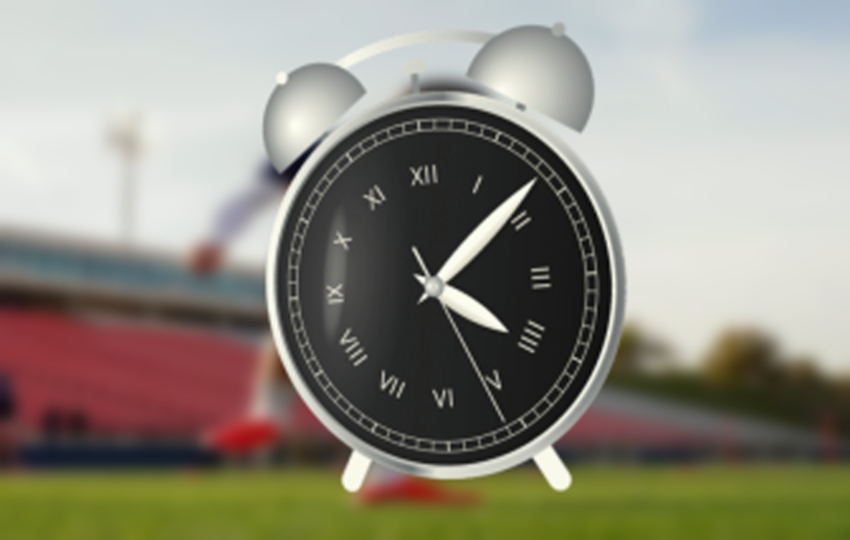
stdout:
4:08:26
